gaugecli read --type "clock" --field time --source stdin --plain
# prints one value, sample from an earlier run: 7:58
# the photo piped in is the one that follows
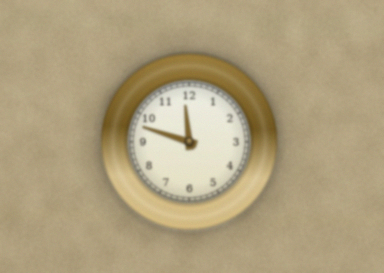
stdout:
11:48
